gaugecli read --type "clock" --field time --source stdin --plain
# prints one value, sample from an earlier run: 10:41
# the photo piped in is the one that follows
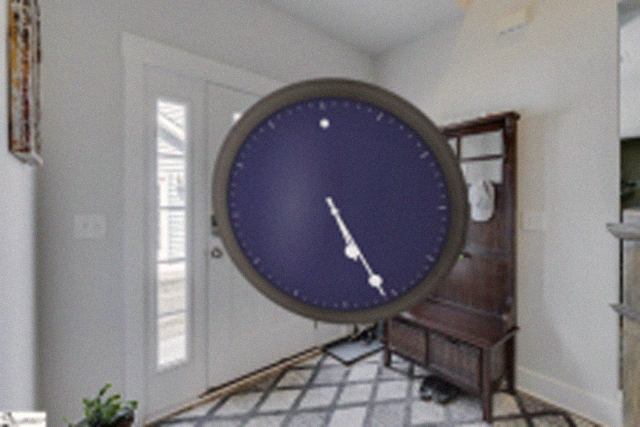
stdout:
5:26
